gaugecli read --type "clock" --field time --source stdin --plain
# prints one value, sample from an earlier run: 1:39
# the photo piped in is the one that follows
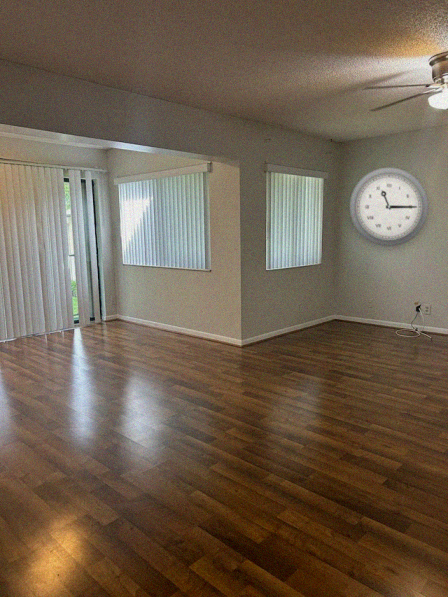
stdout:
11:15
